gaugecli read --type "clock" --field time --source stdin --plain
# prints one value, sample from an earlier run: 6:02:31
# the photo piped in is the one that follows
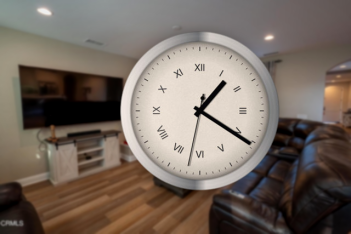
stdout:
1:20:32
